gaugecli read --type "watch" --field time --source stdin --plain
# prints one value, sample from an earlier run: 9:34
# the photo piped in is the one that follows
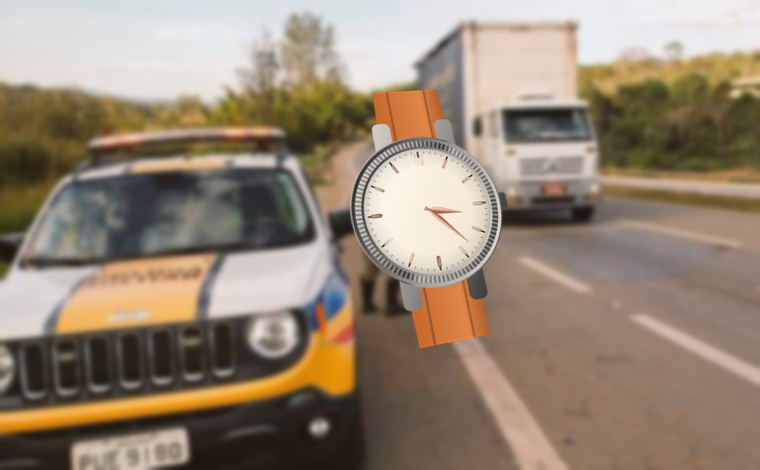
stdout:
3:23
